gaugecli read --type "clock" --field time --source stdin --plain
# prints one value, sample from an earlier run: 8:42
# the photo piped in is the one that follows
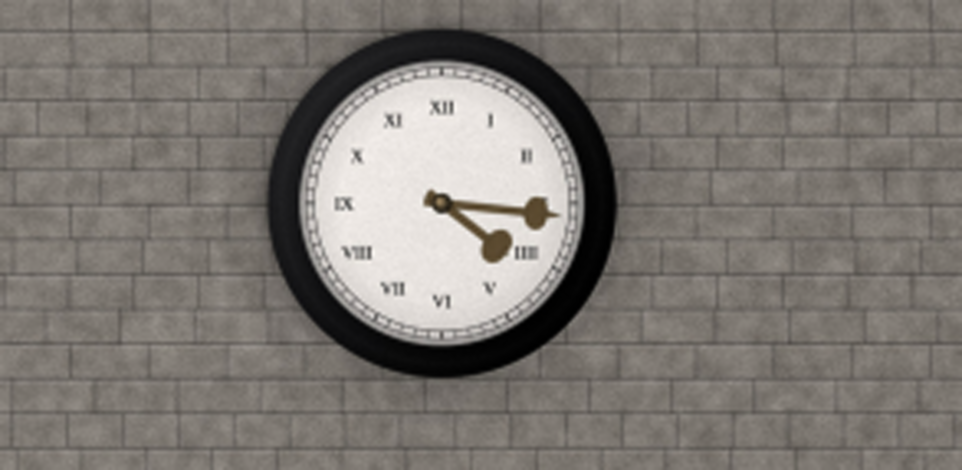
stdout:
4:16
